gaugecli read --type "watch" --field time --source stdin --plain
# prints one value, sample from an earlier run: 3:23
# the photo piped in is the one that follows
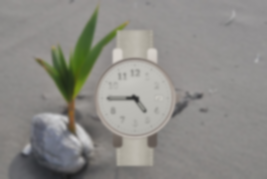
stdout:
4:45
